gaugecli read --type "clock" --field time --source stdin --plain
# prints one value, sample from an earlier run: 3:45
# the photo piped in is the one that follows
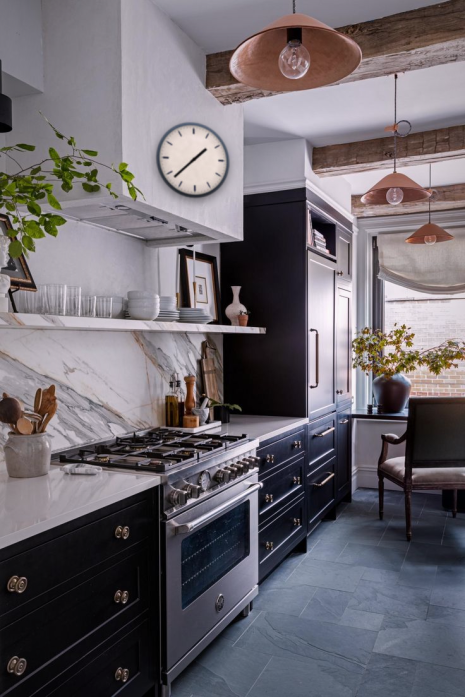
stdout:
1:38
